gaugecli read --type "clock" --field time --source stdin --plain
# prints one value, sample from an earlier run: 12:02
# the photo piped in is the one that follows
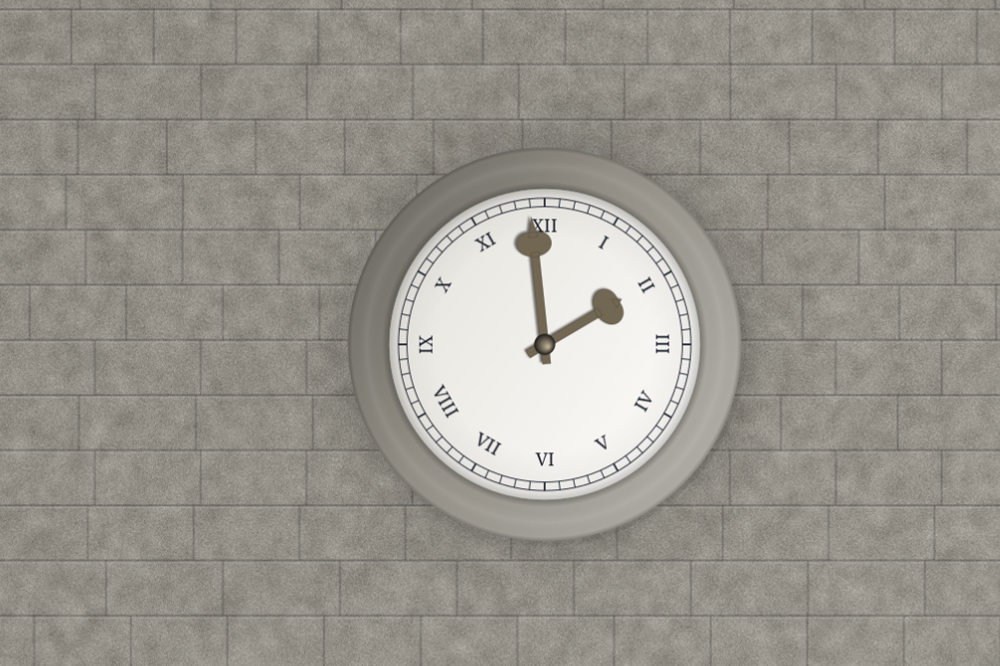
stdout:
1:59
